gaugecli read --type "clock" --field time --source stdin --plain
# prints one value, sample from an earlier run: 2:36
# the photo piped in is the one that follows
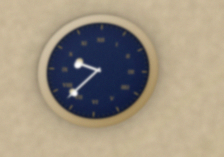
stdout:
9:37
